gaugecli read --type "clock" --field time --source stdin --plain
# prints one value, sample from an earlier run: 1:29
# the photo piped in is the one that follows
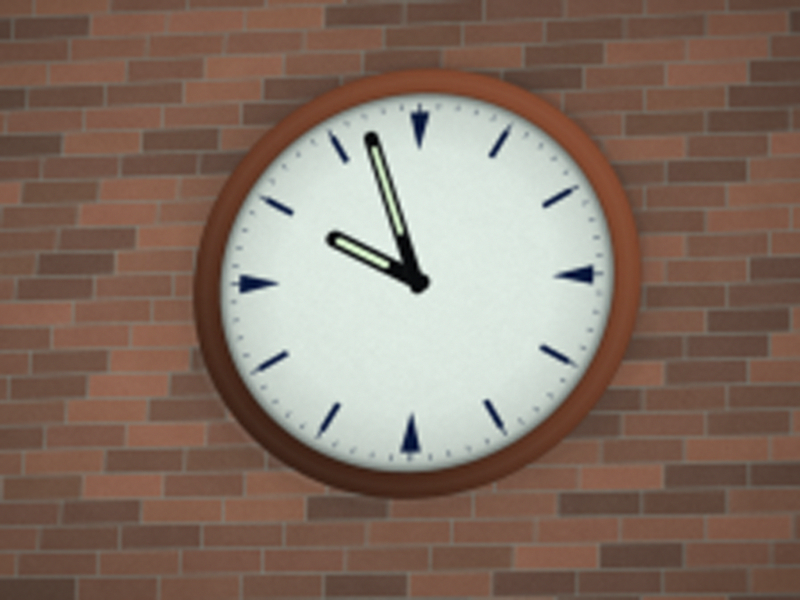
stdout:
9:57
